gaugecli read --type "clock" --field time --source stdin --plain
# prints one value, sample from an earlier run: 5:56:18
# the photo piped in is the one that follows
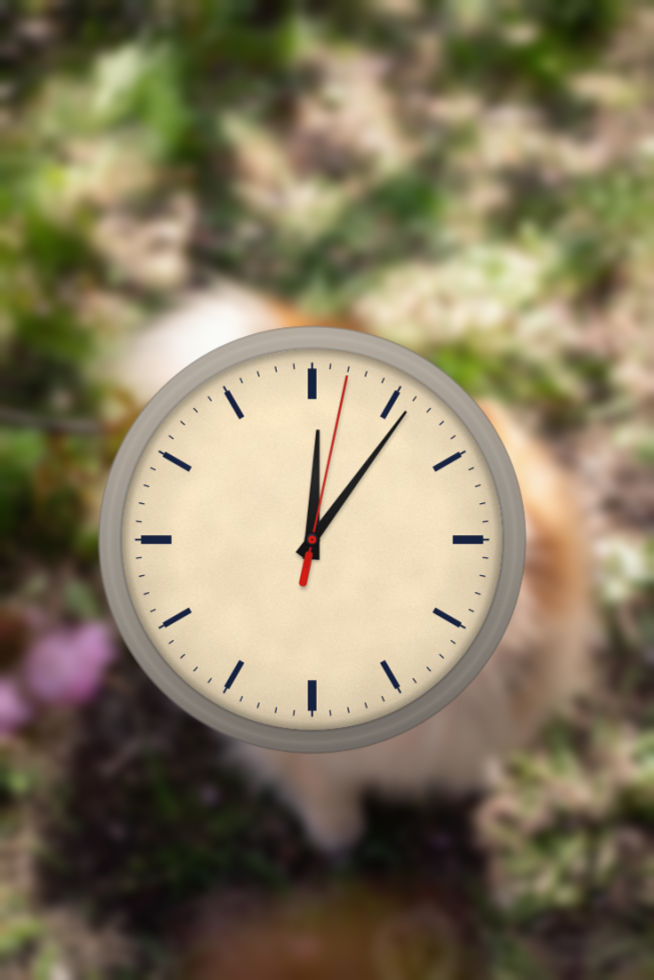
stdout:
12:06:02
